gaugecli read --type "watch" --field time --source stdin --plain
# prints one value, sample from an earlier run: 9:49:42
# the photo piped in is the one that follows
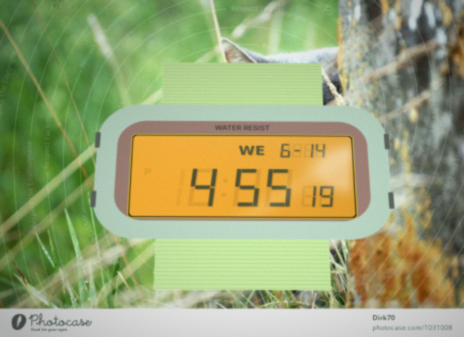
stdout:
4:55:19
